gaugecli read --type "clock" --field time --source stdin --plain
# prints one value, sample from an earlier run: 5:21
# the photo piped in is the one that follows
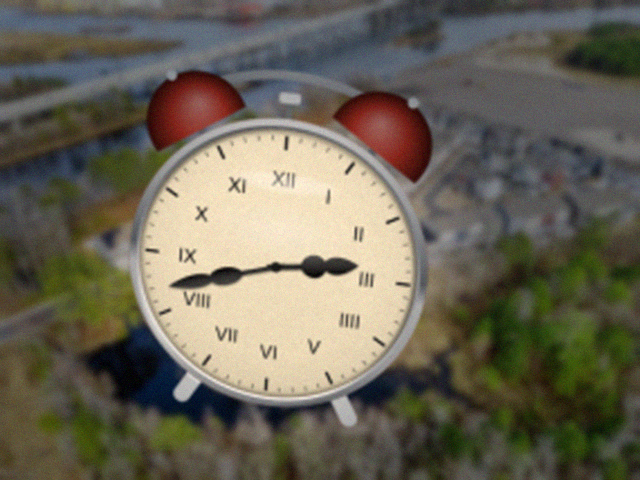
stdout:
2:42
